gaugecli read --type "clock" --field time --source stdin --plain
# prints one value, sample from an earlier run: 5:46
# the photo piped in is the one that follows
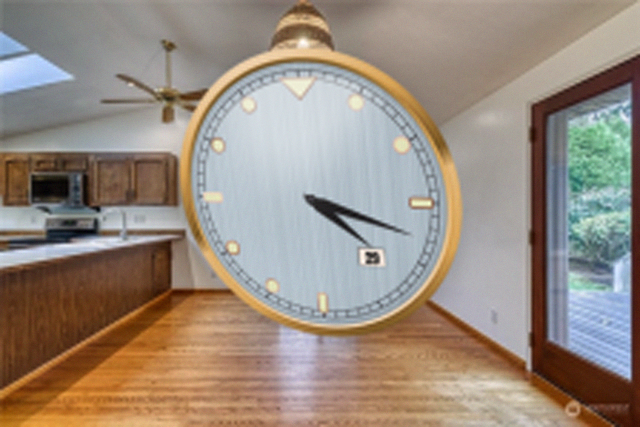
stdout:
4:18
